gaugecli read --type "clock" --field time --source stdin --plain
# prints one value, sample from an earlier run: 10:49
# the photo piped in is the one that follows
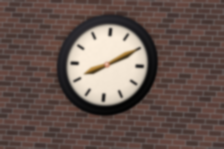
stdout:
8:10
